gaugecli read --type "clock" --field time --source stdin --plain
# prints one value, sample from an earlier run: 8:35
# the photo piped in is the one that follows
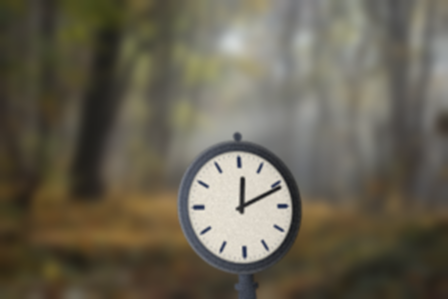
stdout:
12:11
